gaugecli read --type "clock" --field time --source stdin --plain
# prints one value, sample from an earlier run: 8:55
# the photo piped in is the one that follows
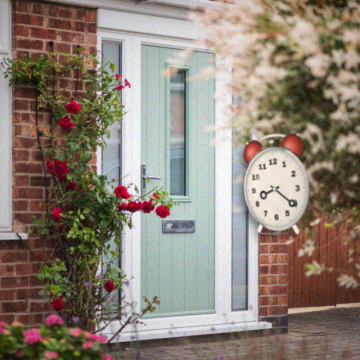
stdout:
8:21
